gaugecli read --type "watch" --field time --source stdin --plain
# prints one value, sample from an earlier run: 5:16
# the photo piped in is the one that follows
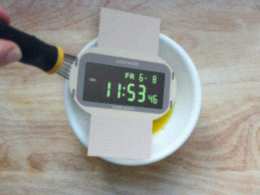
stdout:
11:53
